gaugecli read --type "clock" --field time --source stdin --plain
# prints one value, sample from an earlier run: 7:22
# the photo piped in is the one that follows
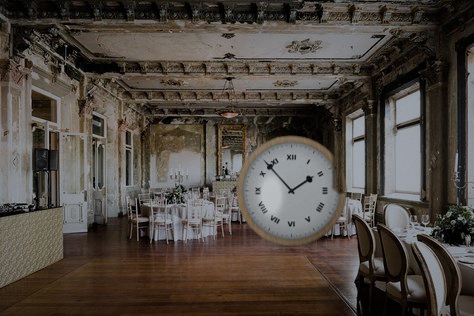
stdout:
1:53
